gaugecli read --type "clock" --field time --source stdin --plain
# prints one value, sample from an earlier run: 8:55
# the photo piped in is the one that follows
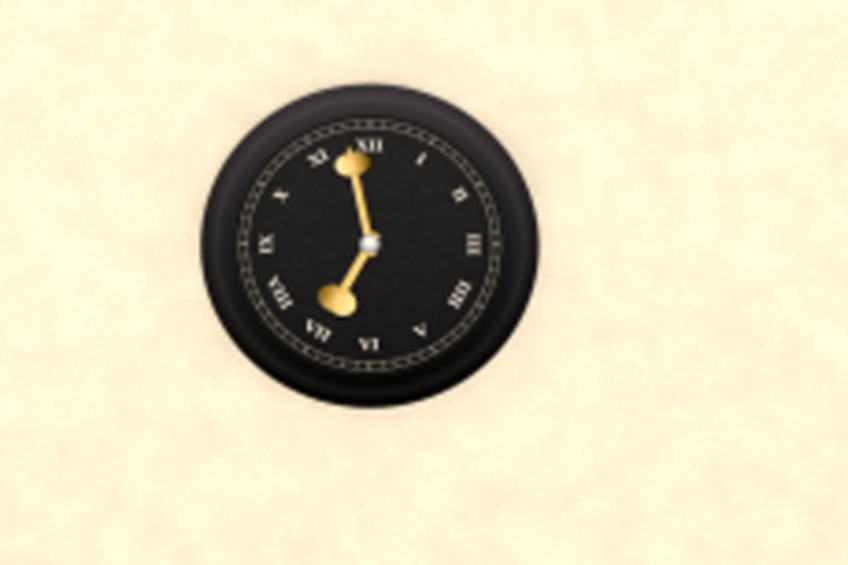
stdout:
6:58
